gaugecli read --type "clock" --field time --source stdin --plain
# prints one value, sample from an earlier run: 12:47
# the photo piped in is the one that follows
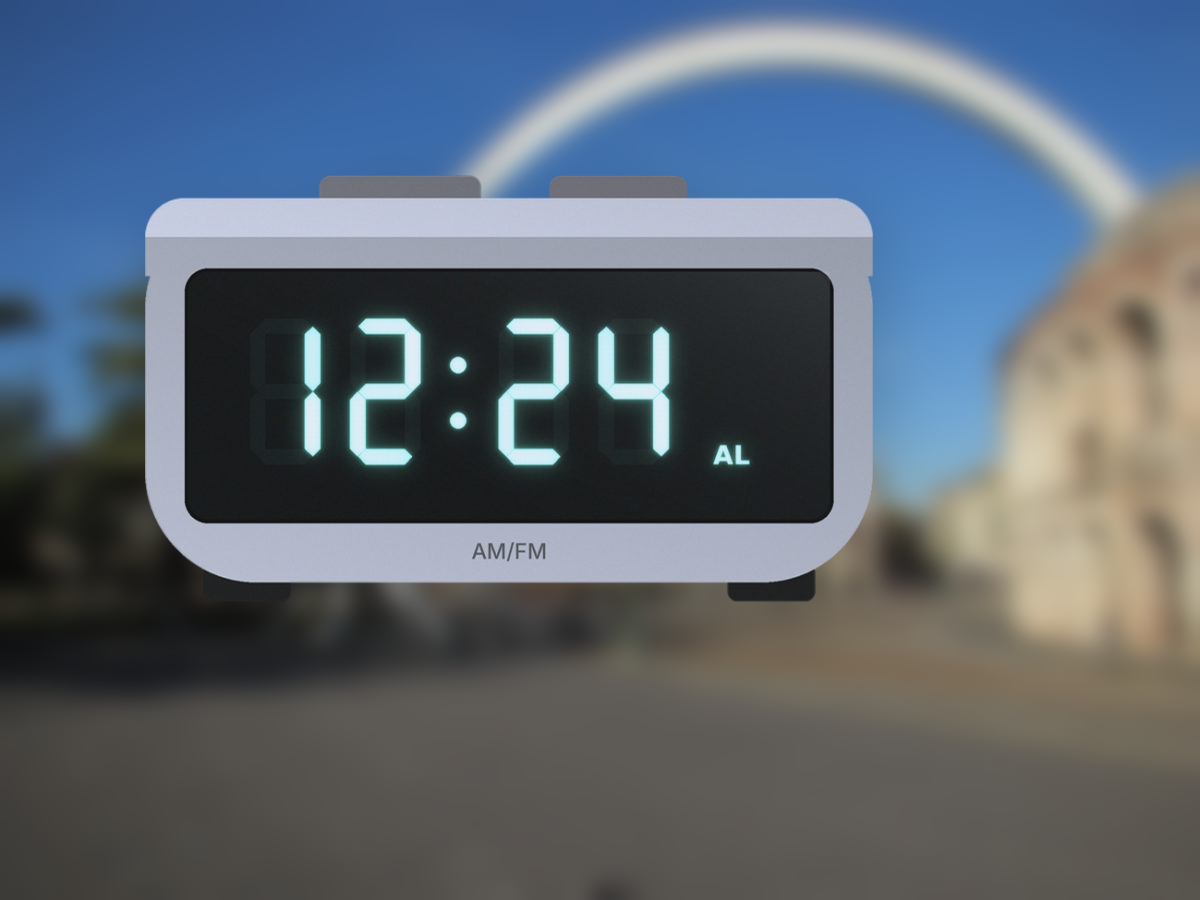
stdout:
12:24
